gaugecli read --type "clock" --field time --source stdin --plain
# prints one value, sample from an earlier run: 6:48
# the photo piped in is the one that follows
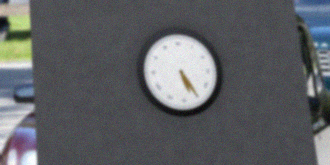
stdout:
5:25
